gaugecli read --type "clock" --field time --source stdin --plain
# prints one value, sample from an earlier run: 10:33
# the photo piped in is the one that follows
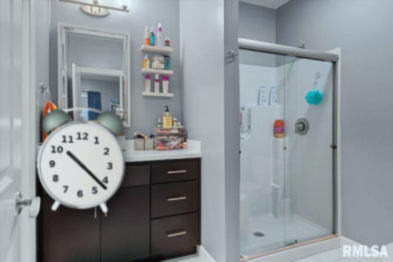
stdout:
10:22
